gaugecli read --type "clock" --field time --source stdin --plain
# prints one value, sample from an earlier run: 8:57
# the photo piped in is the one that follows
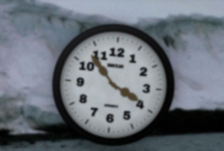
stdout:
3:53
